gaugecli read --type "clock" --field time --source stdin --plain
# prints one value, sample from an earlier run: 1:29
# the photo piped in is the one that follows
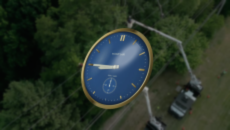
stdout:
8:45
